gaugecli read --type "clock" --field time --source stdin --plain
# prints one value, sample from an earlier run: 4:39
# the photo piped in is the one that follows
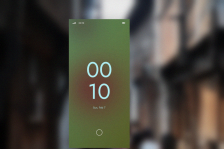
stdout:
0:10
